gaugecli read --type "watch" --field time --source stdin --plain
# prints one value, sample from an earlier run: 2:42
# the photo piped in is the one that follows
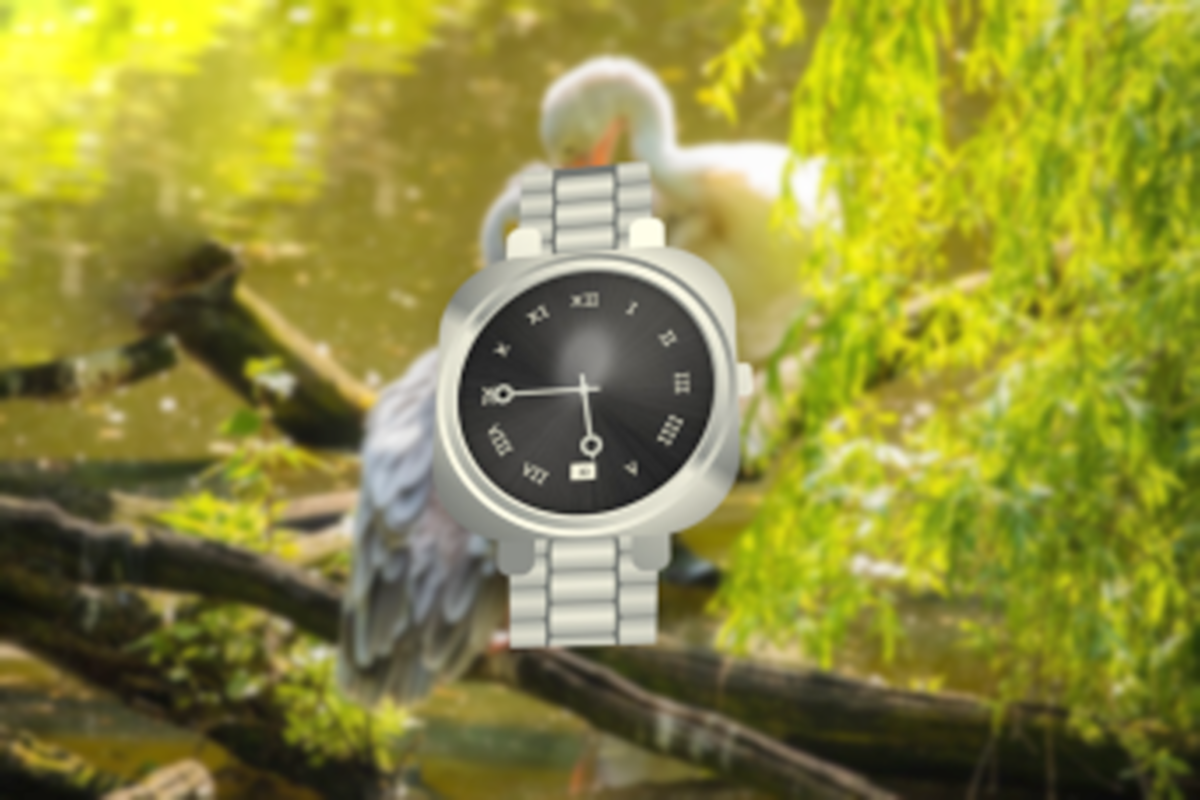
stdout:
5:45
